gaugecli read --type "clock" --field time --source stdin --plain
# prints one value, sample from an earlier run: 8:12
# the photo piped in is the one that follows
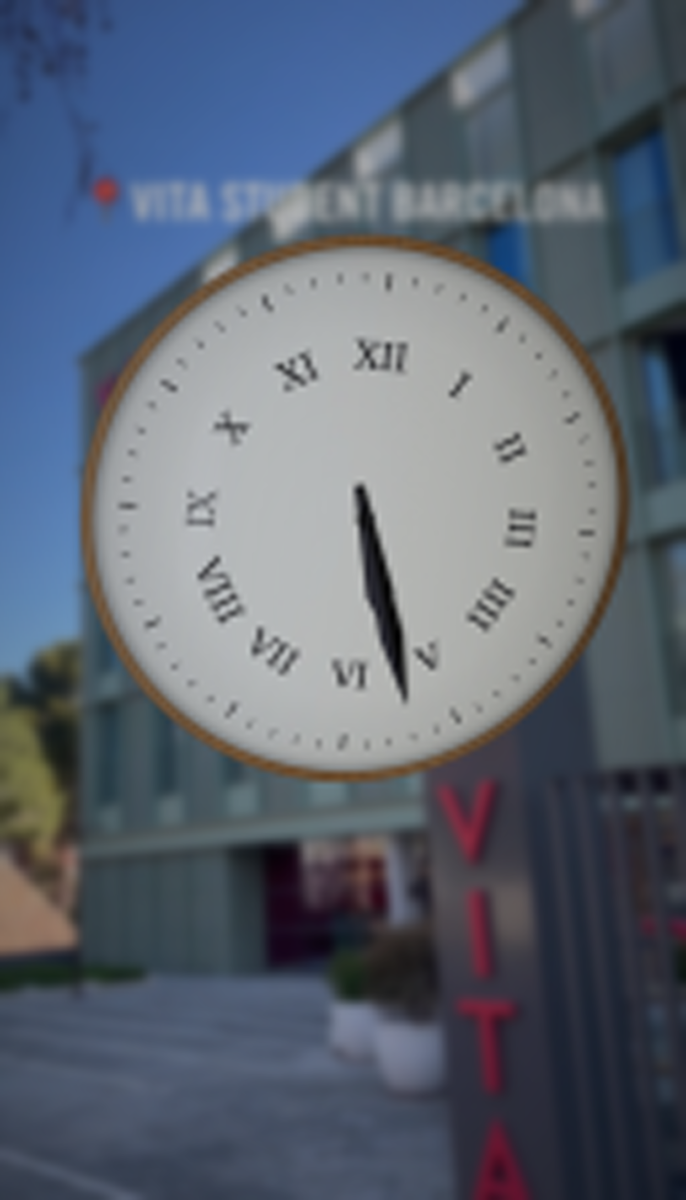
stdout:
5:27
